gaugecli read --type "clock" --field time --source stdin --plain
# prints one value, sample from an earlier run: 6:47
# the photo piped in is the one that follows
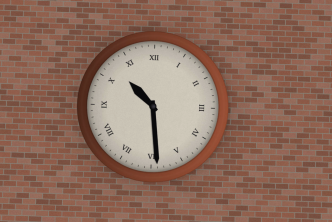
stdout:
10:29
